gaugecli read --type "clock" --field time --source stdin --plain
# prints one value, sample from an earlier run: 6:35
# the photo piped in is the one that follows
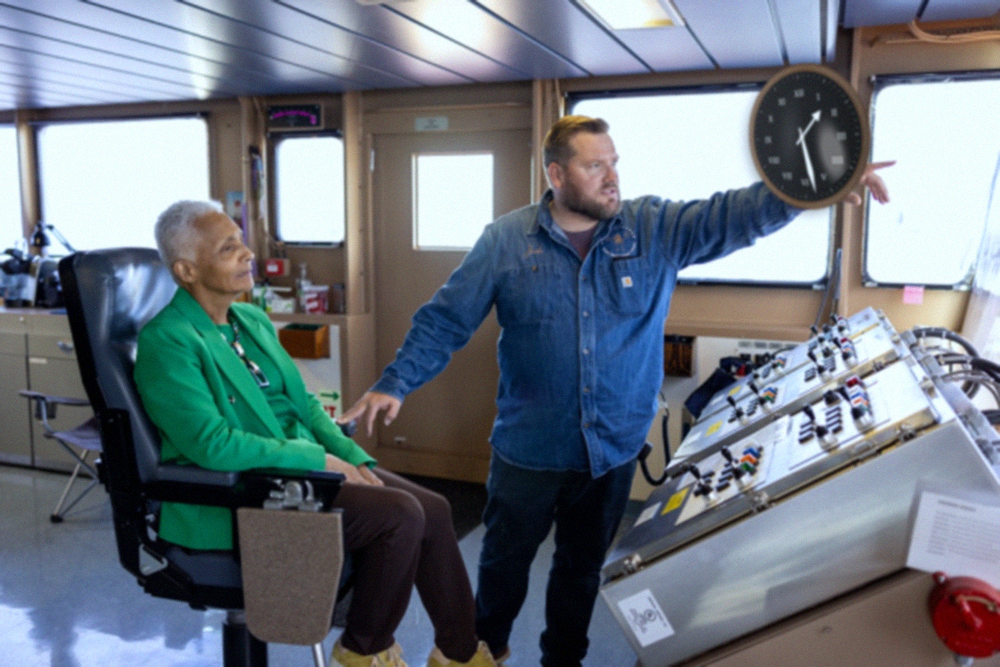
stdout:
1:28
